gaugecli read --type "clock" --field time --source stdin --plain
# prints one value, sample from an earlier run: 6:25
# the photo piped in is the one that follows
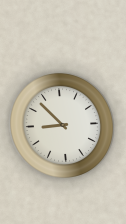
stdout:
8:53
